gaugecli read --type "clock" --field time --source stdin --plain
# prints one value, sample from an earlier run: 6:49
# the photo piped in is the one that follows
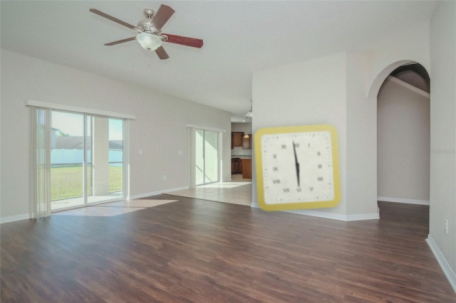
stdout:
5:59
